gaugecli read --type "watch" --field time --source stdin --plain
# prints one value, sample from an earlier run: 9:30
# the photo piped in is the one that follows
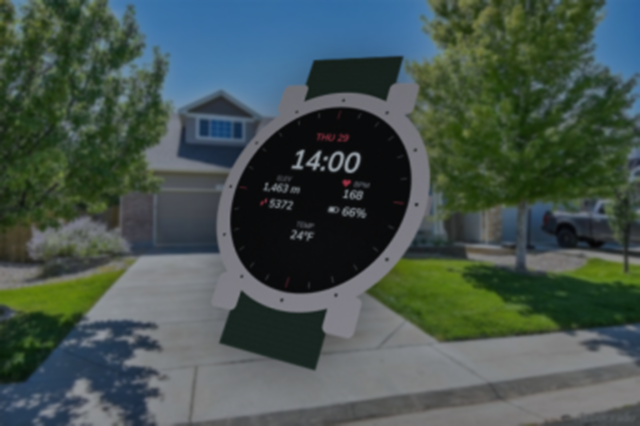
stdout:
14:00
